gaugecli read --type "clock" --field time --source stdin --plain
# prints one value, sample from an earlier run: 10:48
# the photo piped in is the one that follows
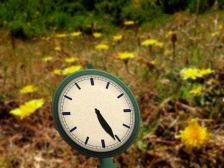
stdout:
5:26
